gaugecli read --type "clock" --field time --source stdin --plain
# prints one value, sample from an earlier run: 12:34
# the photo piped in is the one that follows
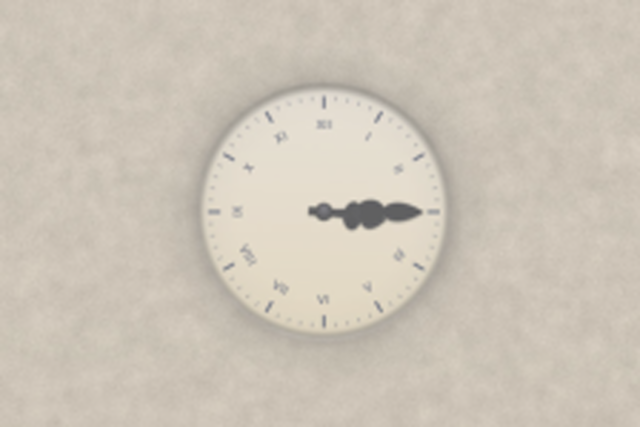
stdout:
3:15
